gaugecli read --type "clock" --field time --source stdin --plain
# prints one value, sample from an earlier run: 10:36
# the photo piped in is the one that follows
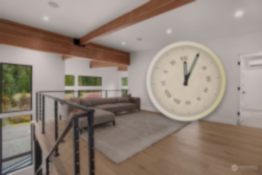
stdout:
12:05
